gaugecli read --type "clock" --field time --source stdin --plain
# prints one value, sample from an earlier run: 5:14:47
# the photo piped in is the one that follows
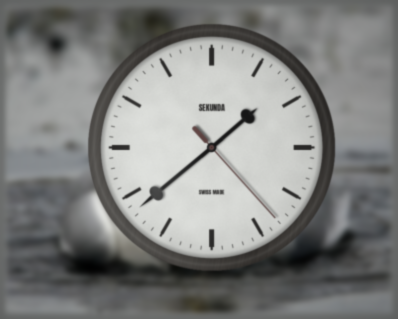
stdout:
1:38:23
